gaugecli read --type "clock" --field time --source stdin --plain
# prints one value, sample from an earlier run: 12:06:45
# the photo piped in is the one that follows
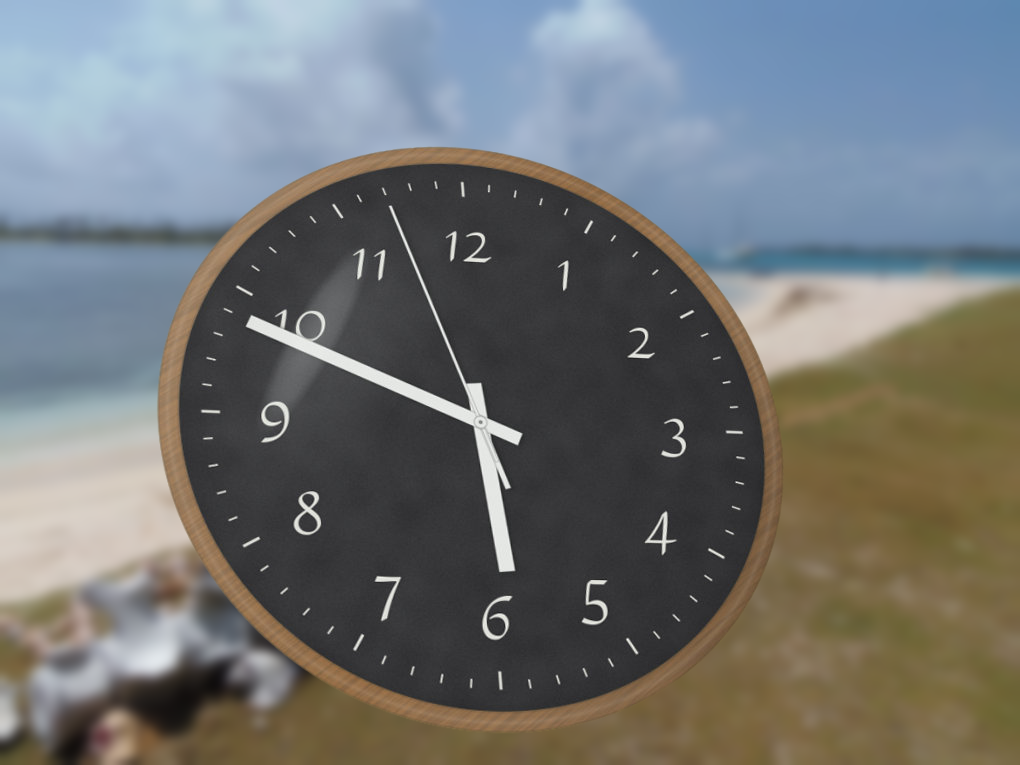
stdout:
5:48:57
